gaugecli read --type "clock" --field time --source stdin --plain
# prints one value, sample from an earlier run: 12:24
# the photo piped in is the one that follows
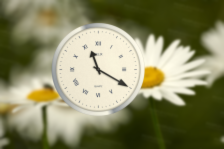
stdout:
11:20
